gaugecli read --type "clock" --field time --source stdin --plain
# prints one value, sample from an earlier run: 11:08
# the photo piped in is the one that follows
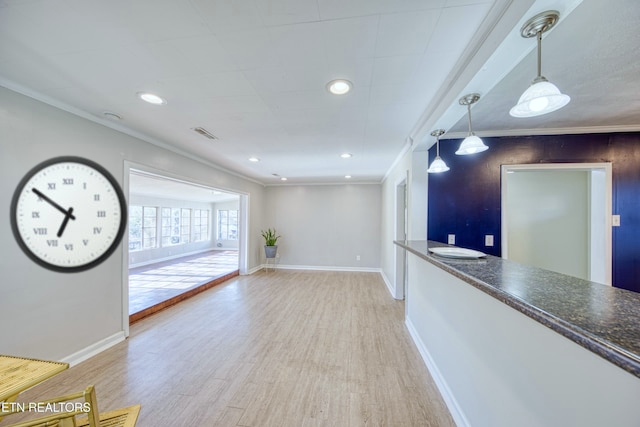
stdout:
6:51
